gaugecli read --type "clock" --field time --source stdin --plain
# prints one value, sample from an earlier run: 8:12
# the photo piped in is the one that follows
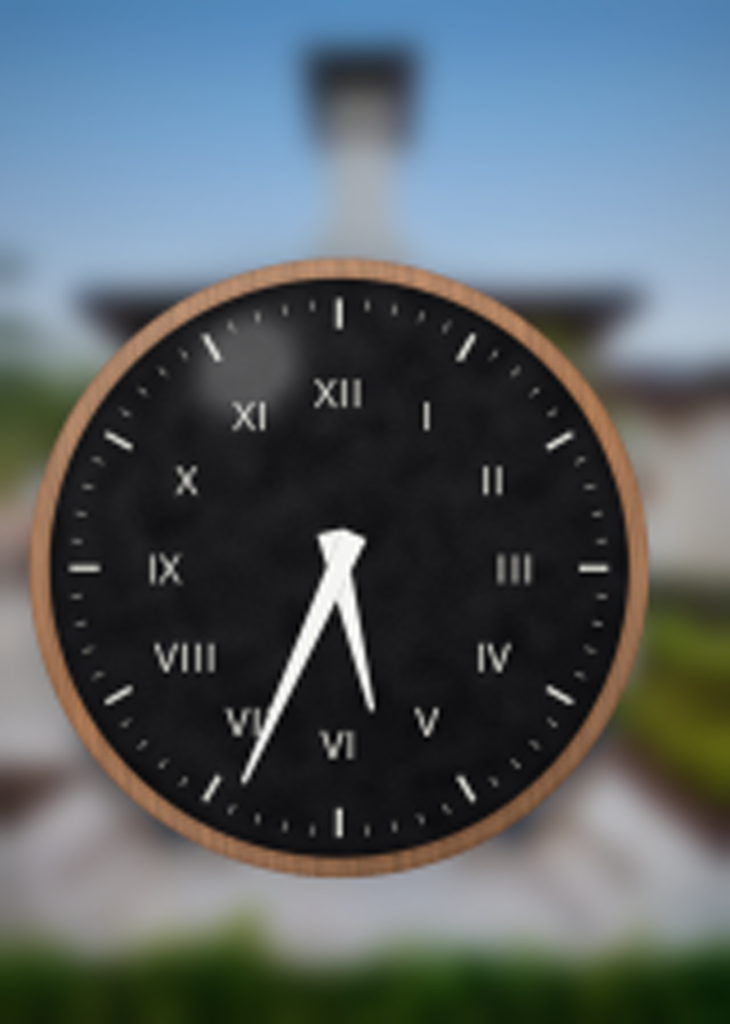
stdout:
5:34
